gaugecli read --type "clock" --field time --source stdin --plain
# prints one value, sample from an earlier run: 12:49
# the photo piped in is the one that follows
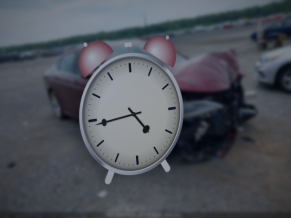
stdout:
4:44
